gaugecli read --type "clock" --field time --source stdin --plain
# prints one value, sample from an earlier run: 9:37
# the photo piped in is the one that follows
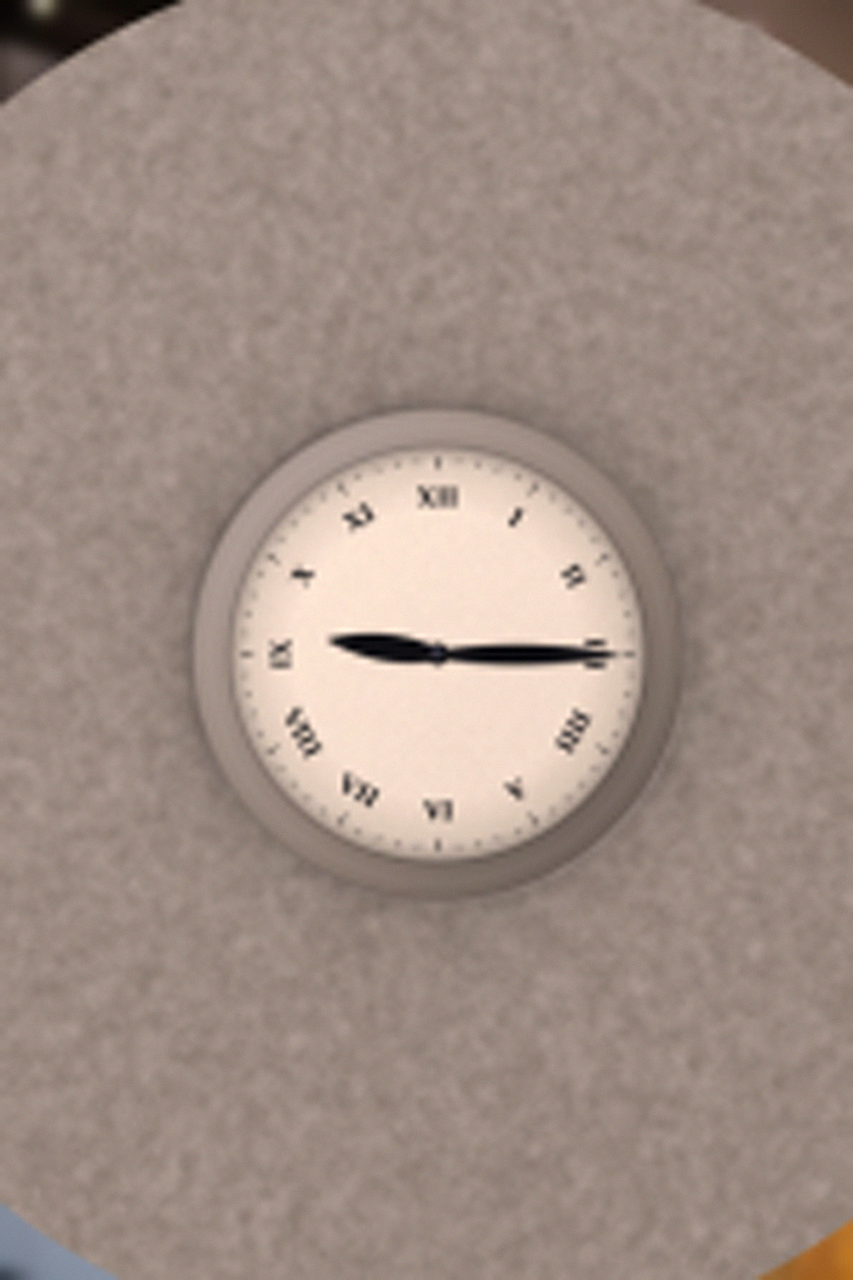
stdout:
9:15
